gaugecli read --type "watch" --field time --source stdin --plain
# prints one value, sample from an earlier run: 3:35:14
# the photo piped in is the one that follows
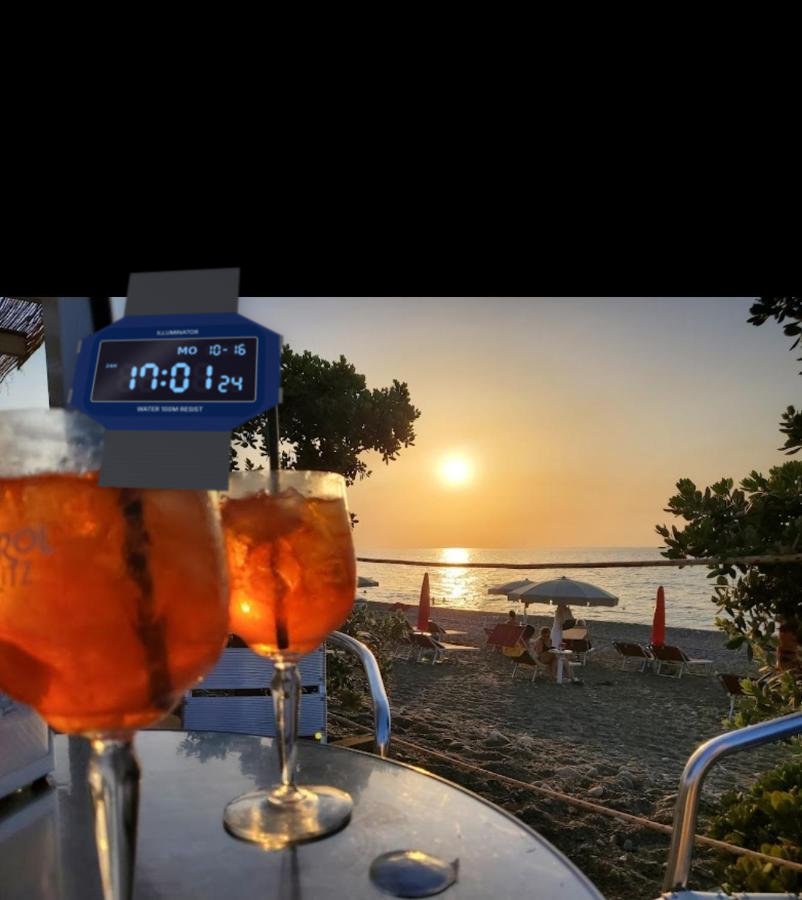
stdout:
17:01:24
